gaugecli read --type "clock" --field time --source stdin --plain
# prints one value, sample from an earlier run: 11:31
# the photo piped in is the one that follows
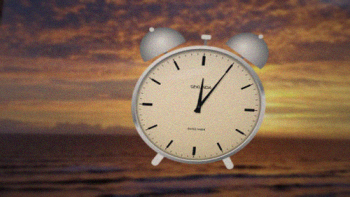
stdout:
12:05
